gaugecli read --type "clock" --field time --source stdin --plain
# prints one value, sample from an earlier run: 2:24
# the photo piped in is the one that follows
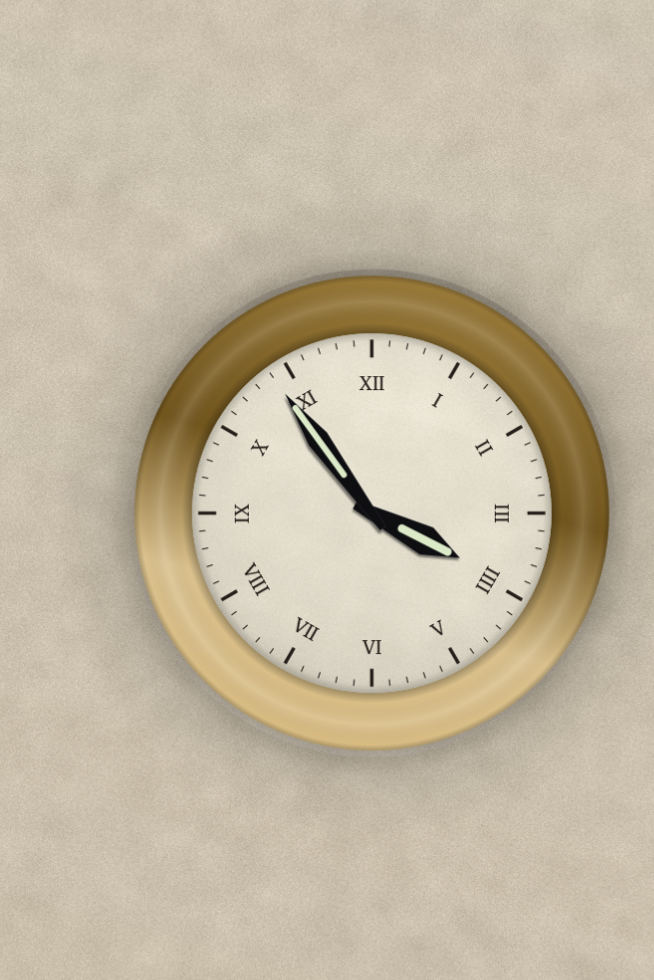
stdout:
3:54
